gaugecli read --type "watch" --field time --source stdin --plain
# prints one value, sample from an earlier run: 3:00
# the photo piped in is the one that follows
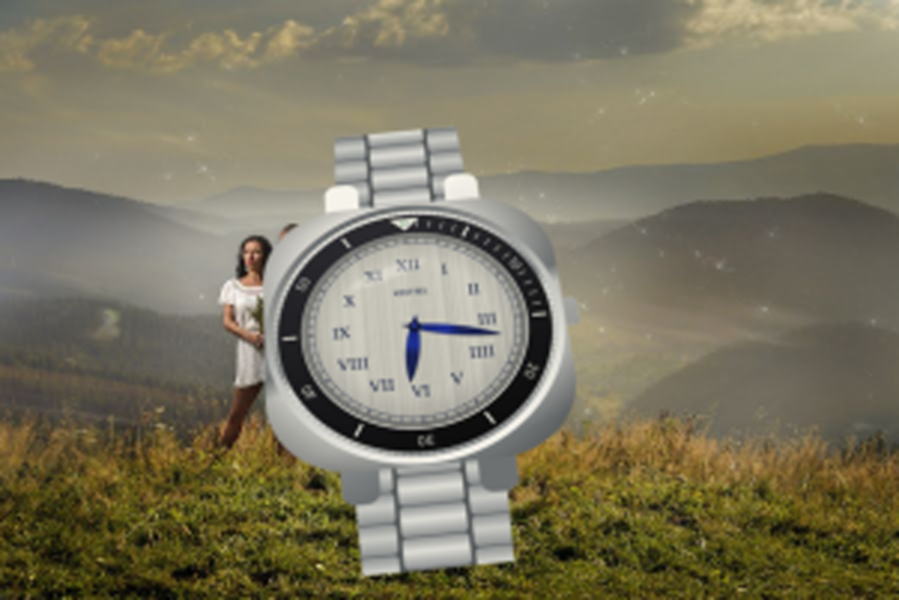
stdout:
6:17
